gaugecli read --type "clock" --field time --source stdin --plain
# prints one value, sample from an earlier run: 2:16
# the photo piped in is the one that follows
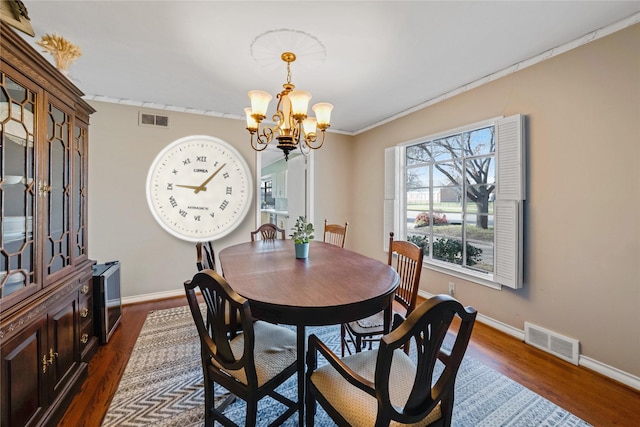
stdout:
9:07
